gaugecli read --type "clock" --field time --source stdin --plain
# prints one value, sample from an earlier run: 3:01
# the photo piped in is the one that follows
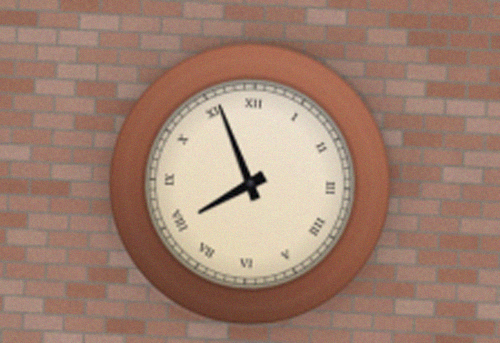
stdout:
7:56
